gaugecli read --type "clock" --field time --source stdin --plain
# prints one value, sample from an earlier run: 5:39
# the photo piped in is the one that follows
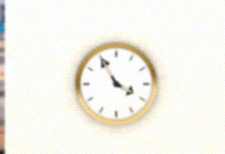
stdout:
3:55
